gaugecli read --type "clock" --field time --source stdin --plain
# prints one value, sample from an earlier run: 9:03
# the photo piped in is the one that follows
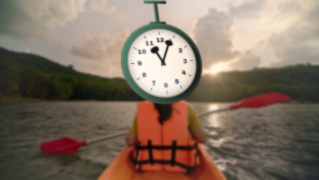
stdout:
11:04
